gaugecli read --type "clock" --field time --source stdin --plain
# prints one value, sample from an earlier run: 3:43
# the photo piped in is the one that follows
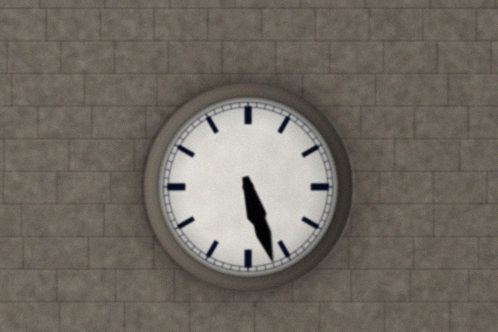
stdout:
5:27
